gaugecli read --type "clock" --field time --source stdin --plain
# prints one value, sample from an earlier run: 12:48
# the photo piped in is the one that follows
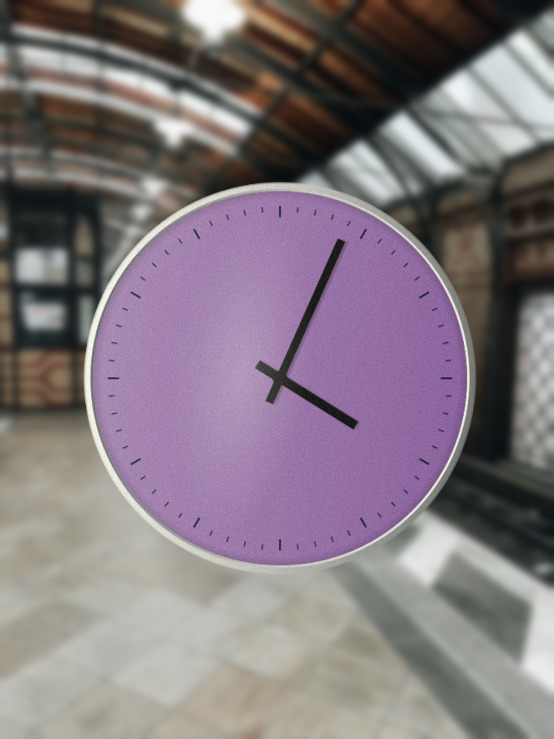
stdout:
4:04
